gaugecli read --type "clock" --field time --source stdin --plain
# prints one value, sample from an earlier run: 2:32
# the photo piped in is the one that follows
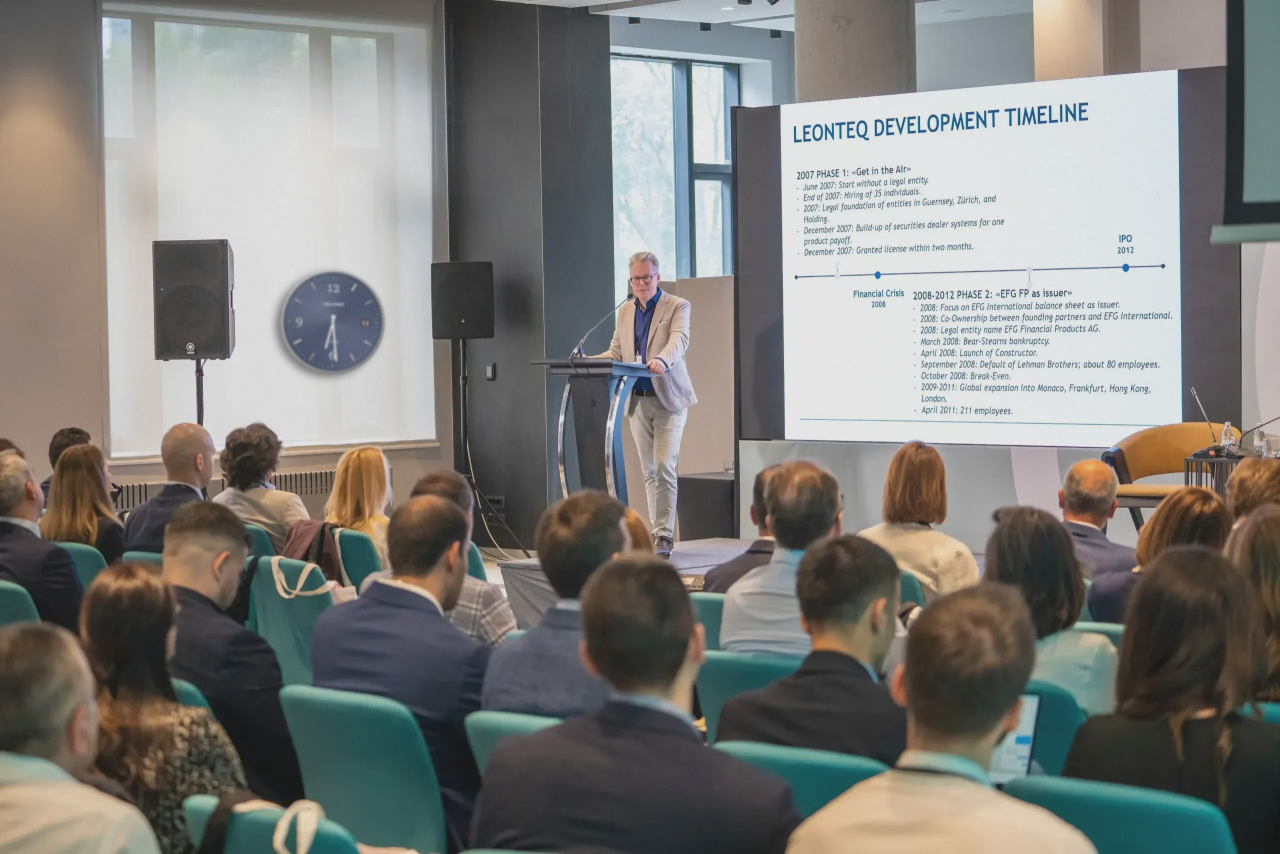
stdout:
6:29
